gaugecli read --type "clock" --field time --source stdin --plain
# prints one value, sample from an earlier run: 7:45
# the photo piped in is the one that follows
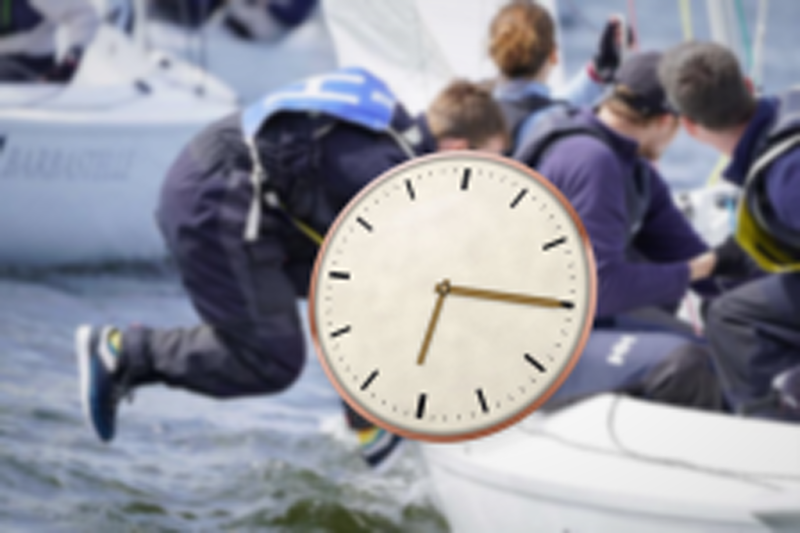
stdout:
6:15
